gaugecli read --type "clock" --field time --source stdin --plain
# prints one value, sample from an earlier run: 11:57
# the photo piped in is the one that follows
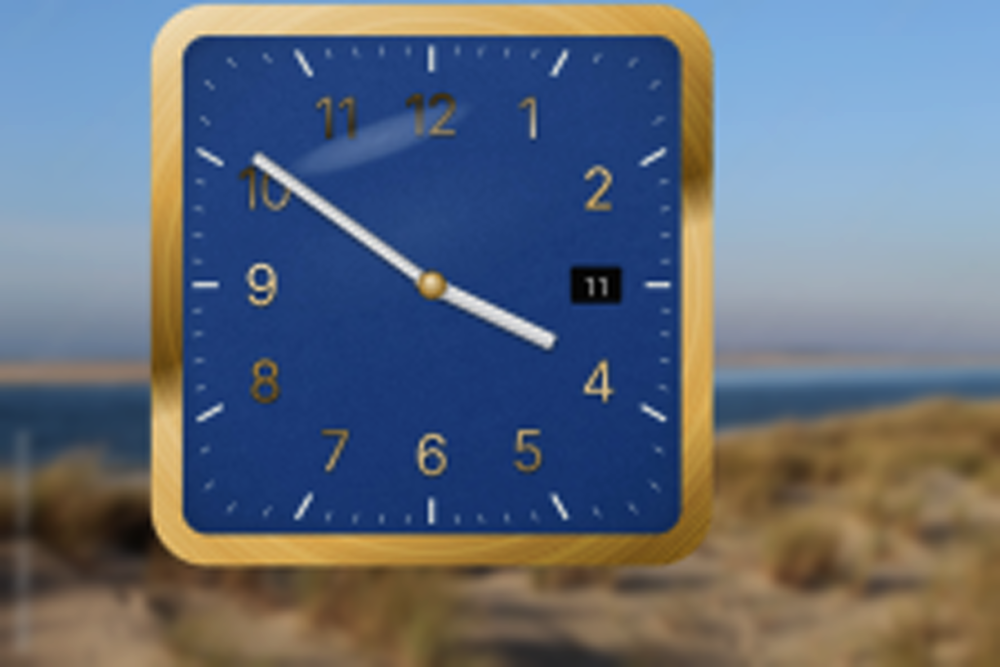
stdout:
3:51
